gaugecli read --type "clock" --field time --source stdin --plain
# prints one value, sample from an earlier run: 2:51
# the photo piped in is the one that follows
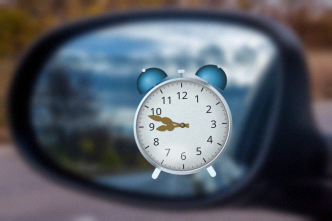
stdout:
8:48
